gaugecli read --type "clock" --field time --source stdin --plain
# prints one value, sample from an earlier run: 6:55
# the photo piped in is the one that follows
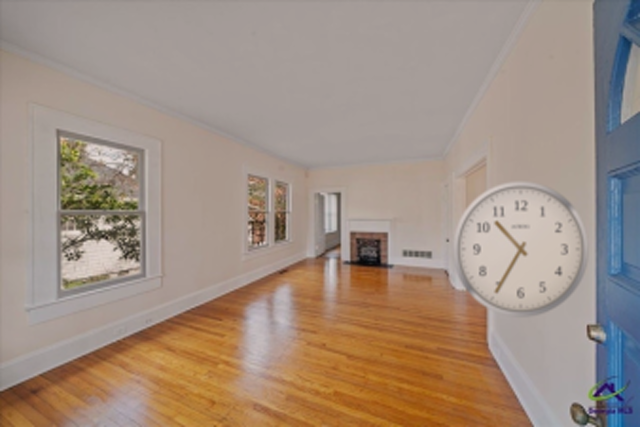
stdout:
10:35
